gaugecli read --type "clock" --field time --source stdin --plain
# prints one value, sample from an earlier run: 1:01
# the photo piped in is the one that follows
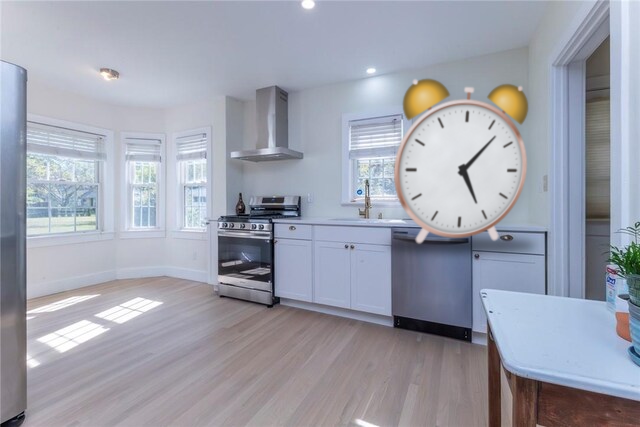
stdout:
5:07
